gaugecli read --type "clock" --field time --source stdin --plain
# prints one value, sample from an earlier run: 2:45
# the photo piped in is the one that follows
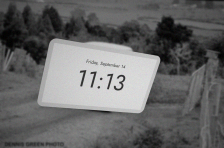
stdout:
11:13
